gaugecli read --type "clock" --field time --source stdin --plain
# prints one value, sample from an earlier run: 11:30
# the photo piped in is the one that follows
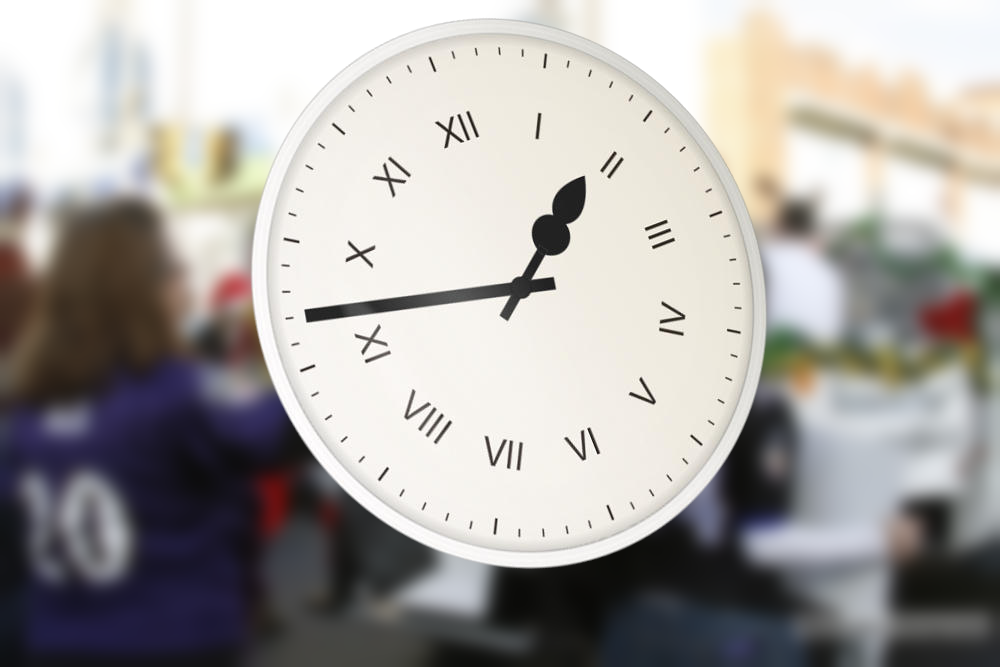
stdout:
1:47
